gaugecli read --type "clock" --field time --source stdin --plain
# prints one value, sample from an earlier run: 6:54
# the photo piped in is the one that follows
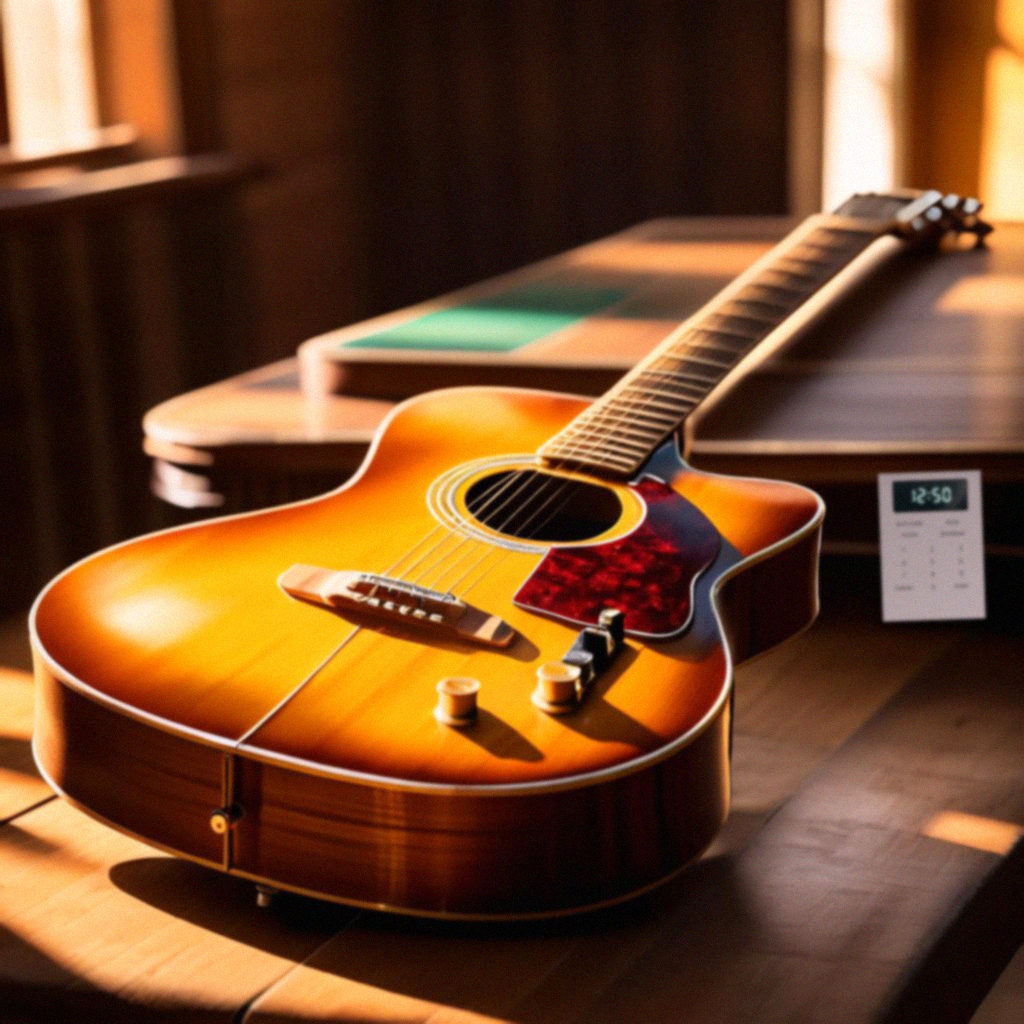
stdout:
12:50
